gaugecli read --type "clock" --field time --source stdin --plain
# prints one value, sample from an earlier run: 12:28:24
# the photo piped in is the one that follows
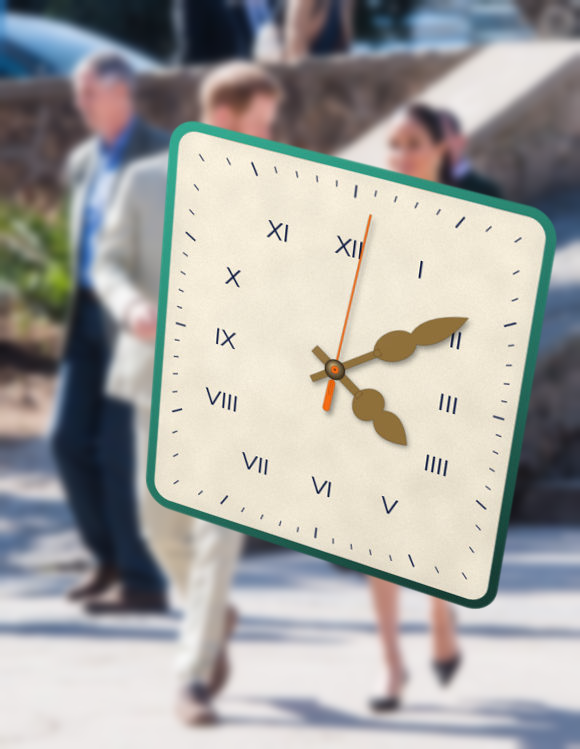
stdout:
4:09:01
